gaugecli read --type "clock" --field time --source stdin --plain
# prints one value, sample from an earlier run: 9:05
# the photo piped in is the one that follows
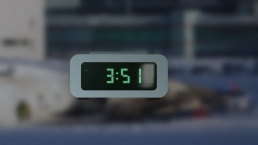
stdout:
3:51
